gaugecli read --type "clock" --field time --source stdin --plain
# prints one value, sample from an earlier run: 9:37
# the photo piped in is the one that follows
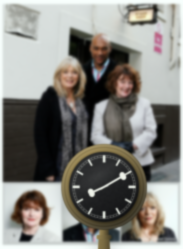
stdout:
8:10
